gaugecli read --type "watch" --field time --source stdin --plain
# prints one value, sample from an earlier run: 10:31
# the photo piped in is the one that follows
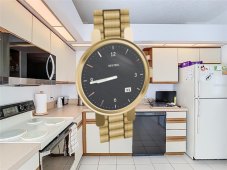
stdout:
8:44
